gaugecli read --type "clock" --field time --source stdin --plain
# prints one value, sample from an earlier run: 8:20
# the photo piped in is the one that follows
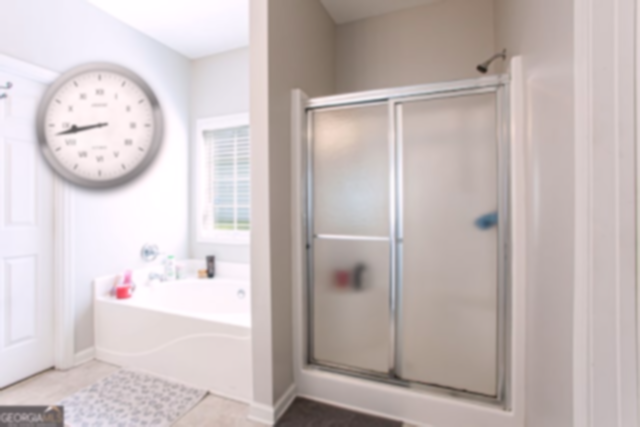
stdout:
8:43
